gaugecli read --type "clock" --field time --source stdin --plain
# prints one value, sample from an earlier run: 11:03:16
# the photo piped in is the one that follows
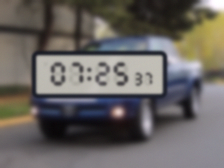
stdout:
7:25:37
